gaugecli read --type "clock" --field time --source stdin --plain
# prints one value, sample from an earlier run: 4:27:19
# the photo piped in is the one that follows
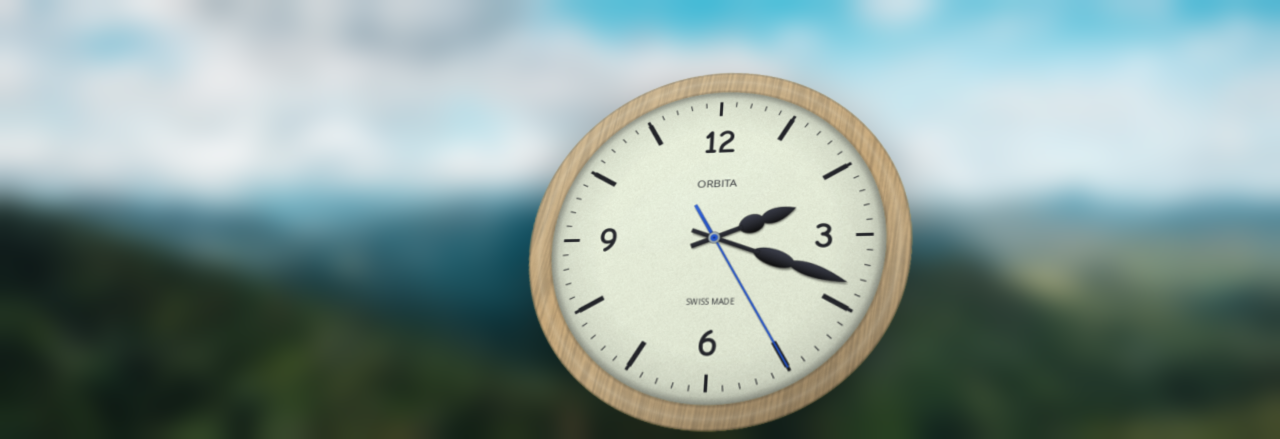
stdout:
2:18:25
